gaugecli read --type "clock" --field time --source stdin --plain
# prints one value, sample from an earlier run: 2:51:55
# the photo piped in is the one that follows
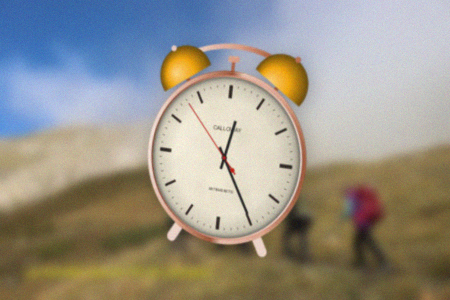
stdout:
12:24:53
